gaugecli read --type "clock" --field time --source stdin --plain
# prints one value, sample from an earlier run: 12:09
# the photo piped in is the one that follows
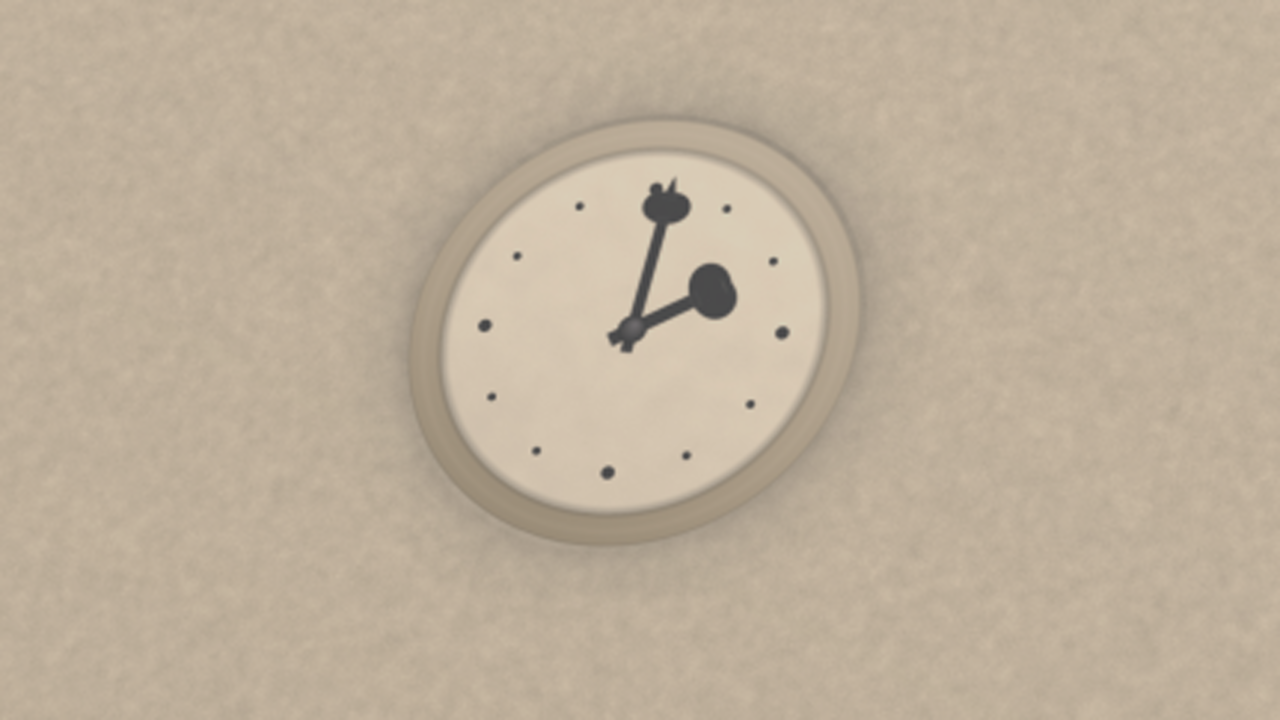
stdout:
2:01
